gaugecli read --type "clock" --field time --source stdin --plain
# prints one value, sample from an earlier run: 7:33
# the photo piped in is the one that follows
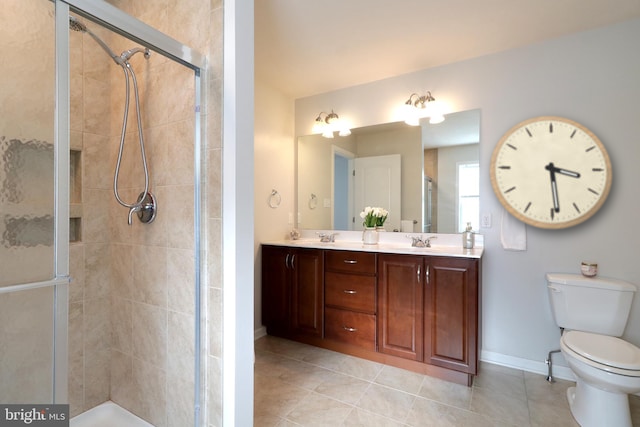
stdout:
3:29
